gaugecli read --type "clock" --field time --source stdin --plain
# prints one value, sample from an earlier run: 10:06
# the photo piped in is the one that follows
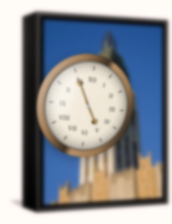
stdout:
4:55
